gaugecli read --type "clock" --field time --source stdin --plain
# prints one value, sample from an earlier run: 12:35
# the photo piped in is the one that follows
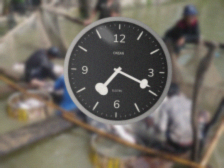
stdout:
7:19
